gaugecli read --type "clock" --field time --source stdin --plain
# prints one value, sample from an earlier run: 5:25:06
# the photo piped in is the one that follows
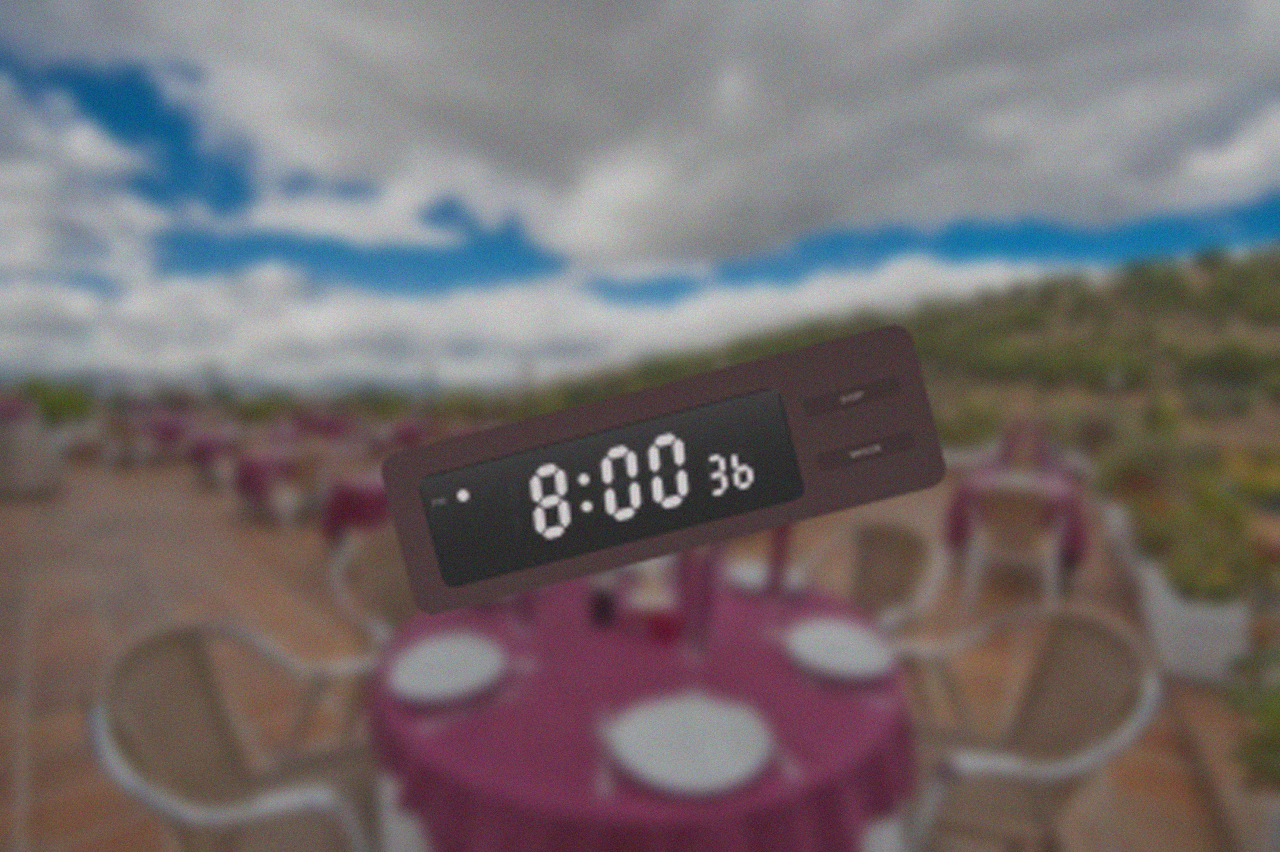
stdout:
8:00:36
